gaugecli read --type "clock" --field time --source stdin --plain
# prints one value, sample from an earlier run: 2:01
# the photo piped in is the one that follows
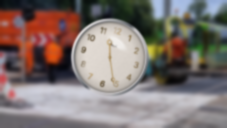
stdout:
11:26
